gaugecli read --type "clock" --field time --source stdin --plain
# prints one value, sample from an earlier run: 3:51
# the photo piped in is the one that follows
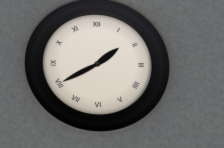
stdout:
1:40
